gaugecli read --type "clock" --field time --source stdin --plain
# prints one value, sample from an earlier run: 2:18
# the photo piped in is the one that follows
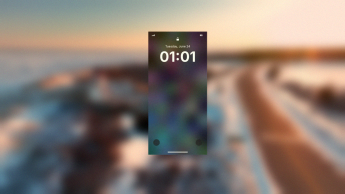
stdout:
1:01
